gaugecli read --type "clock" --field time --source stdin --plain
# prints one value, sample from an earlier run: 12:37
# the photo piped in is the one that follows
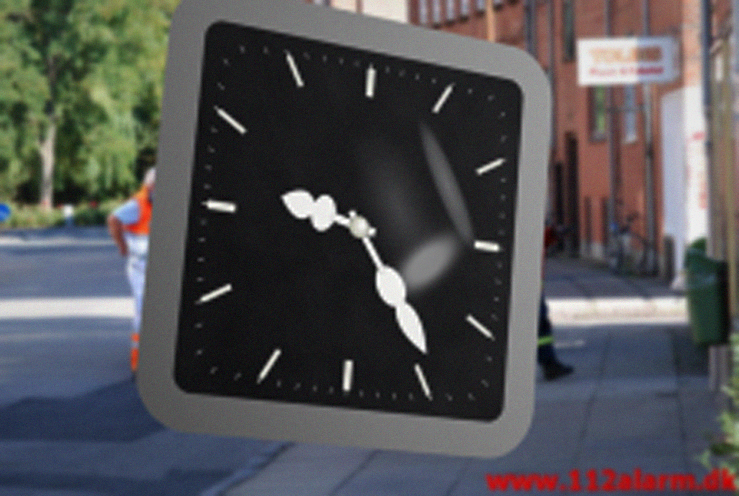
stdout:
9:24
